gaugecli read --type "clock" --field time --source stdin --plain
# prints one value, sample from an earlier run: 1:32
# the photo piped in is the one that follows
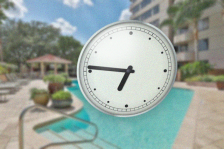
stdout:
6:46
